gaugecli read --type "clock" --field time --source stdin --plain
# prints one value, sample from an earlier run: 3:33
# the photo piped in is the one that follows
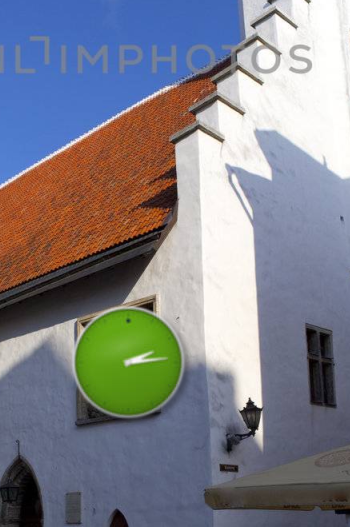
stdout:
2:14
